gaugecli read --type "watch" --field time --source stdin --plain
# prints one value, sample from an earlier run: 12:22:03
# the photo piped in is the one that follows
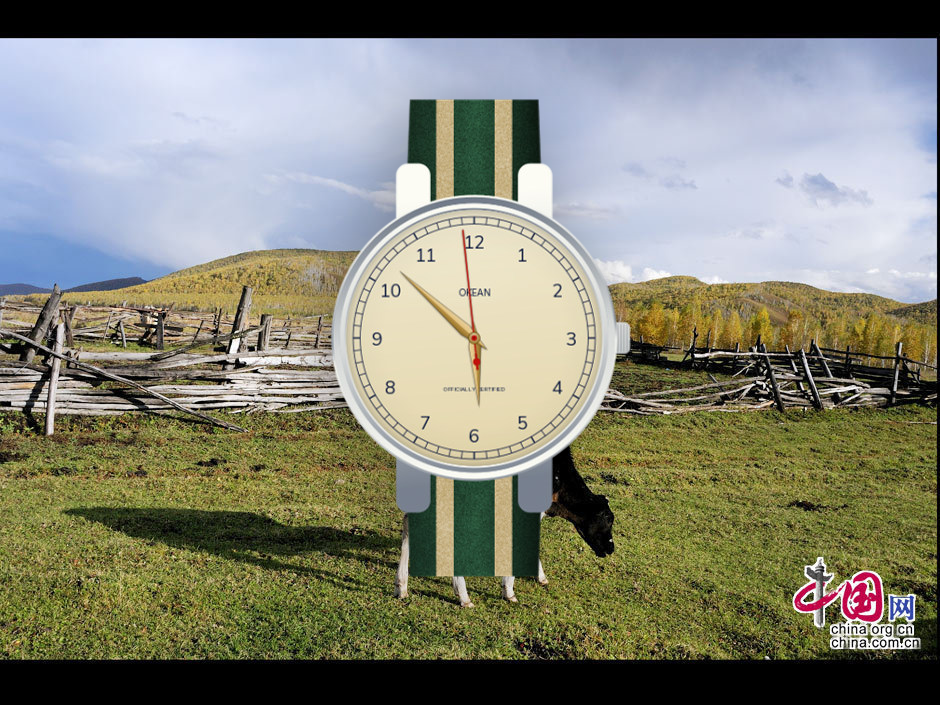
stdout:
5:51:59
